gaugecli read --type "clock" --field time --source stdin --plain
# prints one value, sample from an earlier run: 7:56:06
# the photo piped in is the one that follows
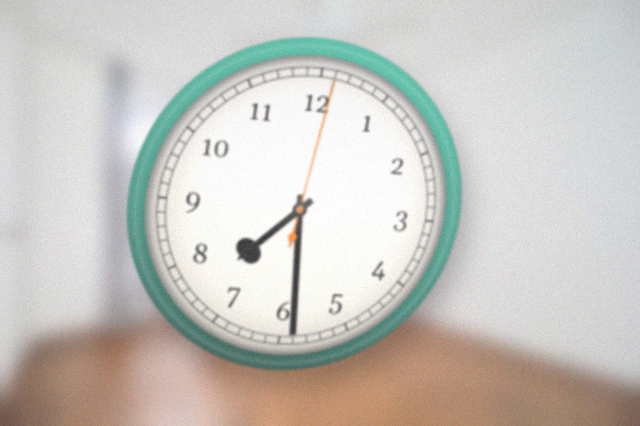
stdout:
7:29:01
